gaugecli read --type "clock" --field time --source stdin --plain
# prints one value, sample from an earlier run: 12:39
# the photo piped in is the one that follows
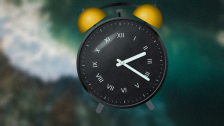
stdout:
2:21
